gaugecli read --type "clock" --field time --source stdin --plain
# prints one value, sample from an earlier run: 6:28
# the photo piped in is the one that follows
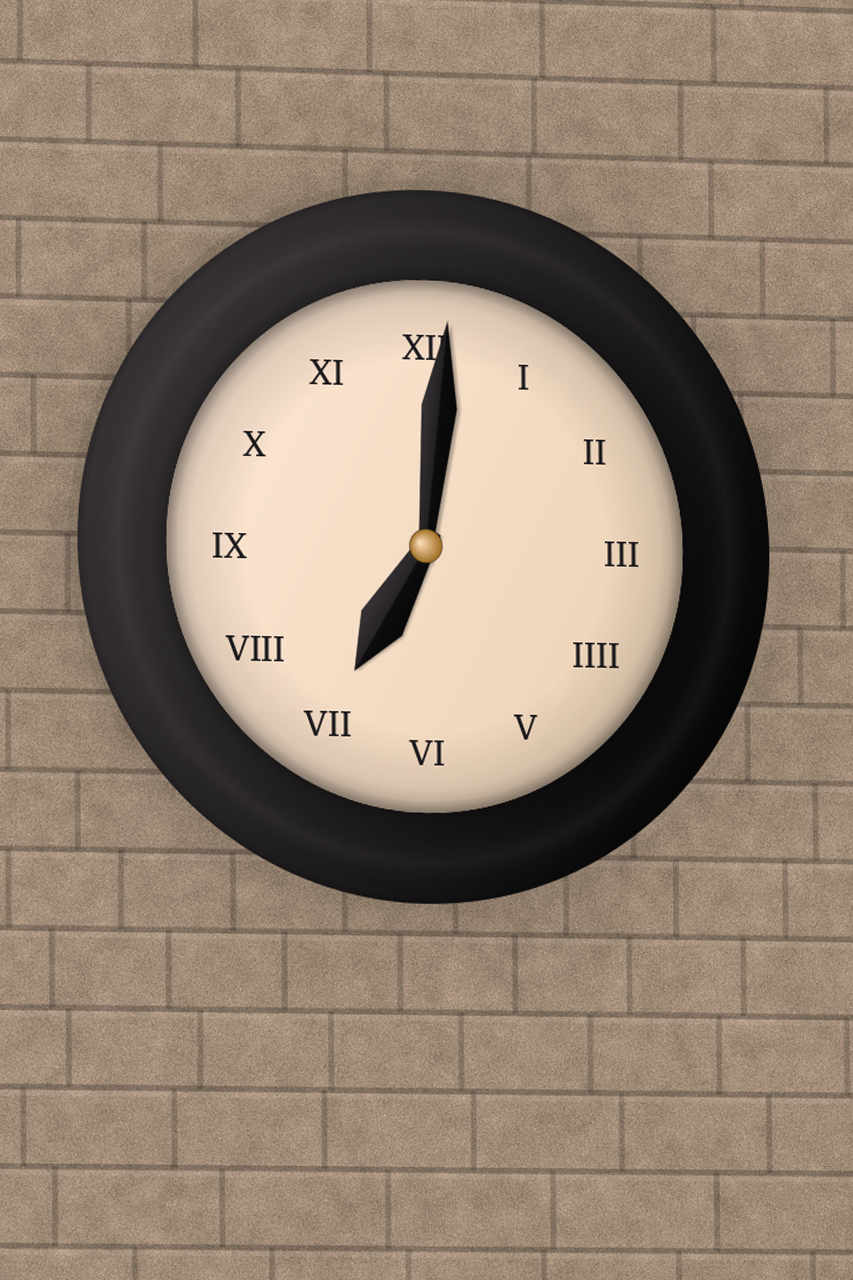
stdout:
7:01
